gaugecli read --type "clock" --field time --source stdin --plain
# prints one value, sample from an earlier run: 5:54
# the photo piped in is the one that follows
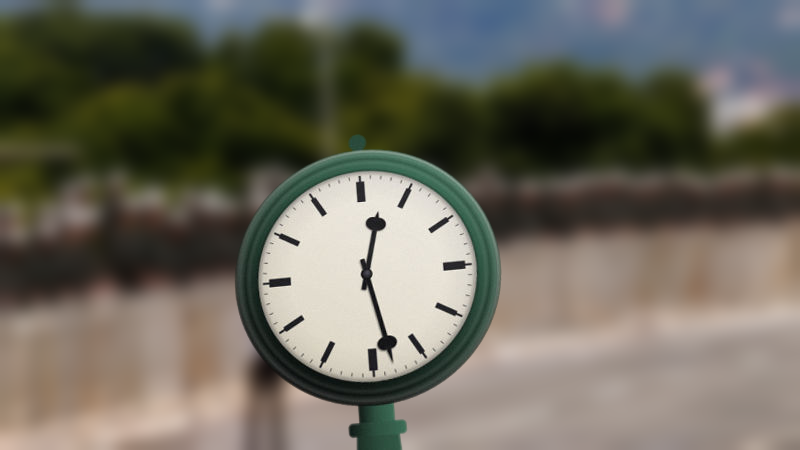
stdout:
12:28
